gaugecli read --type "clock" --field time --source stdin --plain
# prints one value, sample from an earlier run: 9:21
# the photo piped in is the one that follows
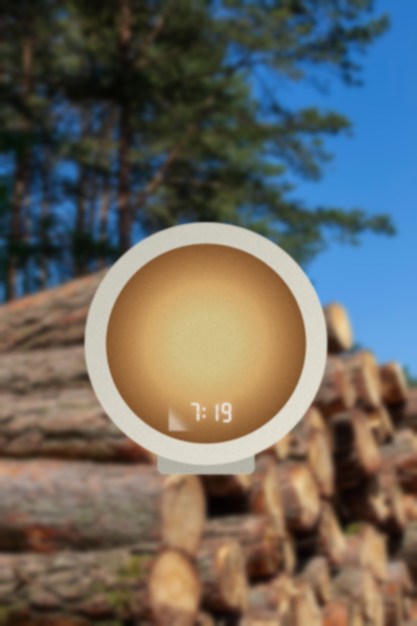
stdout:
7:19
